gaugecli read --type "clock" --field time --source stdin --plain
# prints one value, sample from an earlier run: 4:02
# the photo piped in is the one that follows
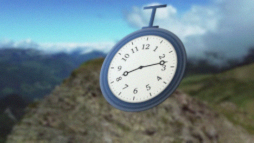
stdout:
8:13
